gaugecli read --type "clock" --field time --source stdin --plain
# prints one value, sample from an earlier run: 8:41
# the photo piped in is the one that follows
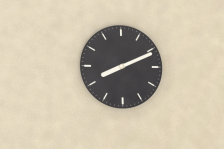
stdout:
8:11
